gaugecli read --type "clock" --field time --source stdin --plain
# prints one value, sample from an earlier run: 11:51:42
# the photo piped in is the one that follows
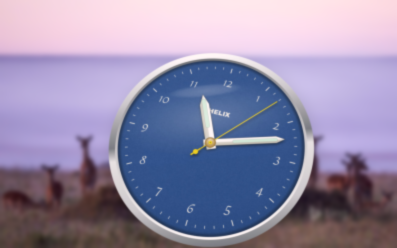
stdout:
11:12:07
